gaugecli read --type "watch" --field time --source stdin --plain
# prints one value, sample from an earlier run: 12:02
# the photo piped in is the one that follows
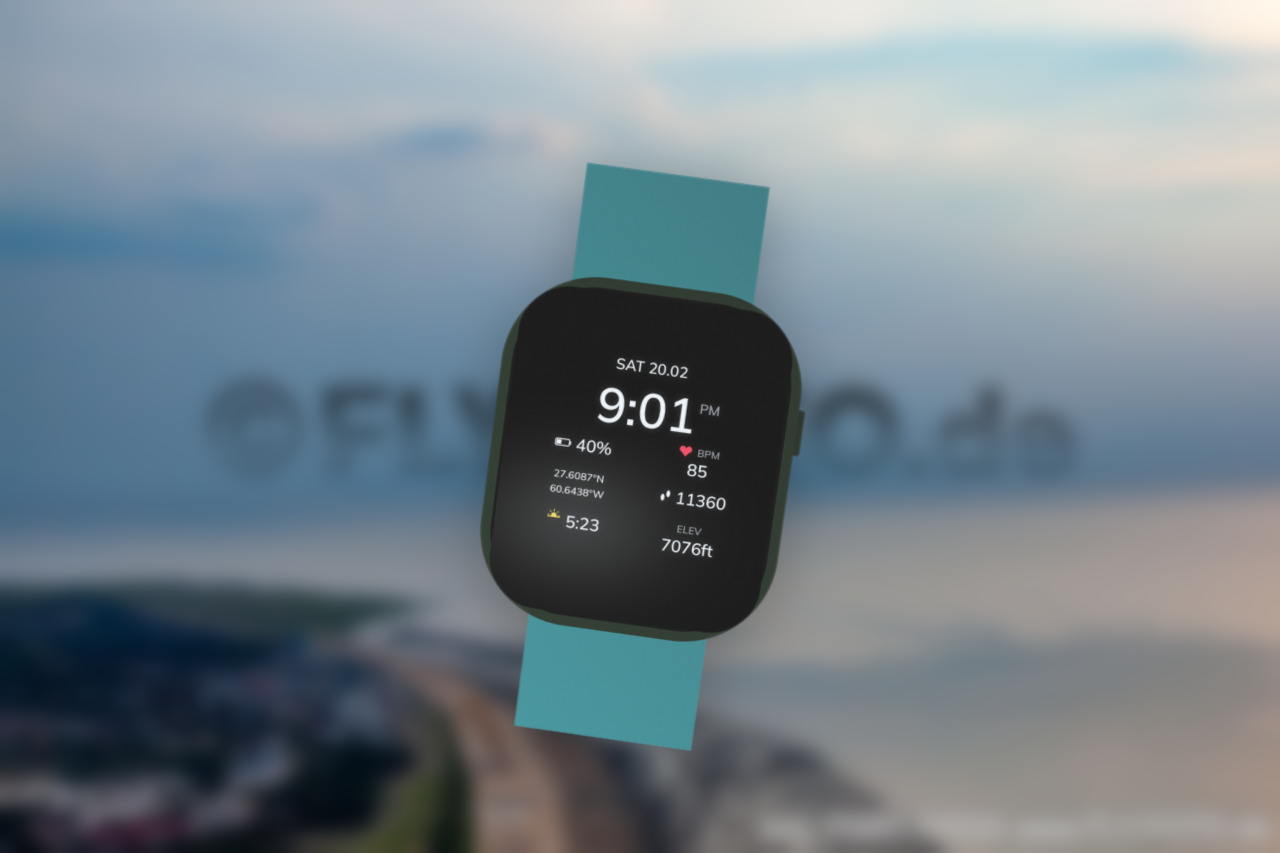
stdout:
9:01
